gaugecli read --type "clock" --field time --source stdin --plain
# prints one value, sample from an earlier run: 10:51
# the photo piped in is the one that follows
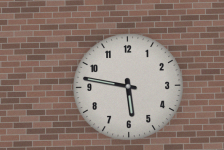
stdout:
5:47
